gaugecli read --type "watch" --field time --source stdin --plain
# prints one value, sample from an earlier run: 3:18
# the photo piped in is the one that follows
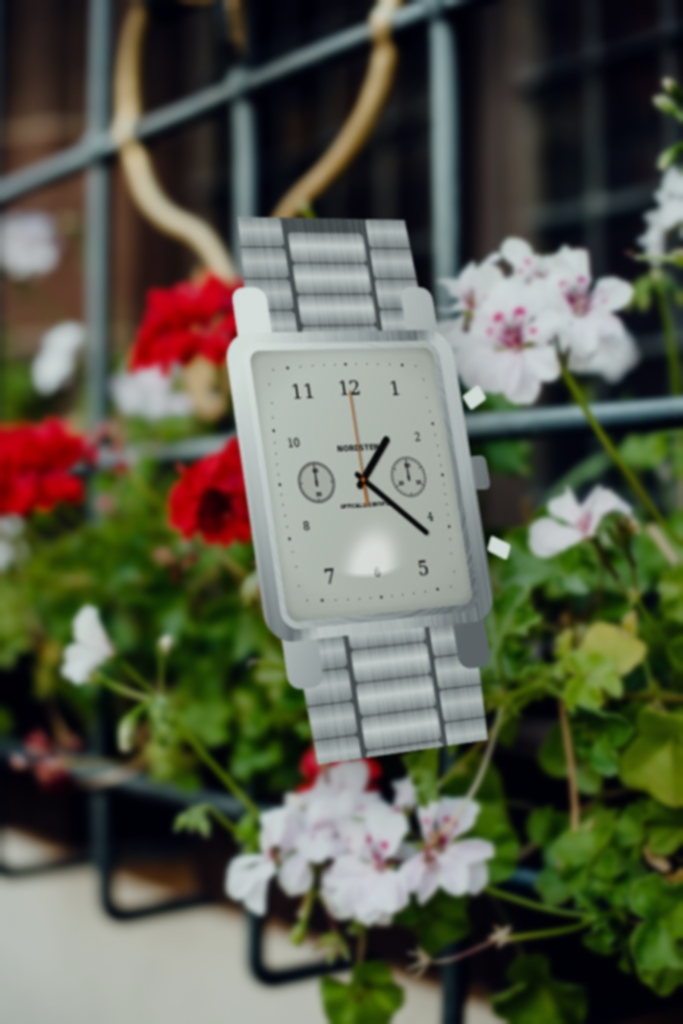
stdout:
1:22
